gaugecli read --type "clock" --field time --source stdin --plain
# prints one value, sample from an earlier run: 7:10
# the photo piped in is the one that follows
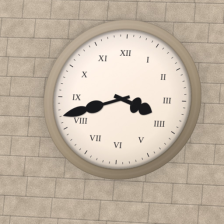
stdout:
3:42
